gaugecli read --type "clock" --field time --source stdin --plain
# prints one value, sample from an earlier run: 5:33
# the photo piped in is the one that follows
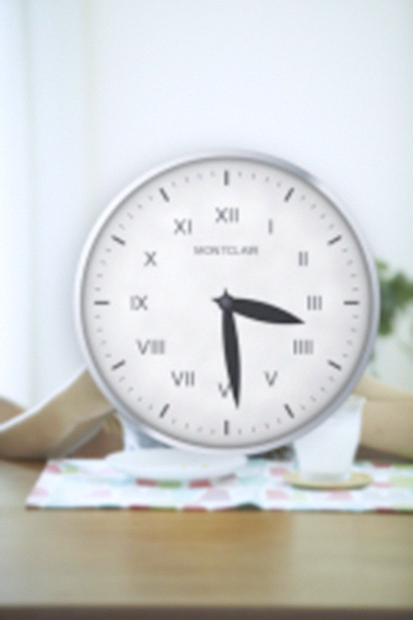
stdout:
3:29
